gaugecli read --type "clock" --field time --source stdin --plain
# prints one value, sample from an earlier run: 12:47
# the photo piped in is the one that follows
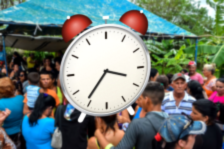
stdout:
3:36
